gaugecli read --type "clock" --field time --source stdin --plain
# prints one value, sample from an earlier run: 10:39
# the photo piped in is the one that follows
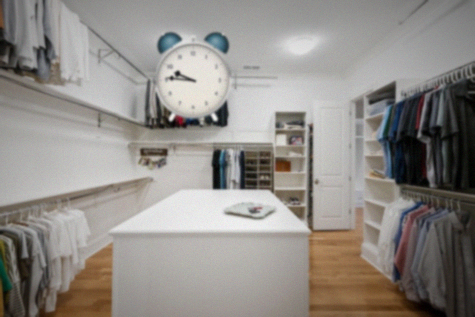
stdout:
9:46
